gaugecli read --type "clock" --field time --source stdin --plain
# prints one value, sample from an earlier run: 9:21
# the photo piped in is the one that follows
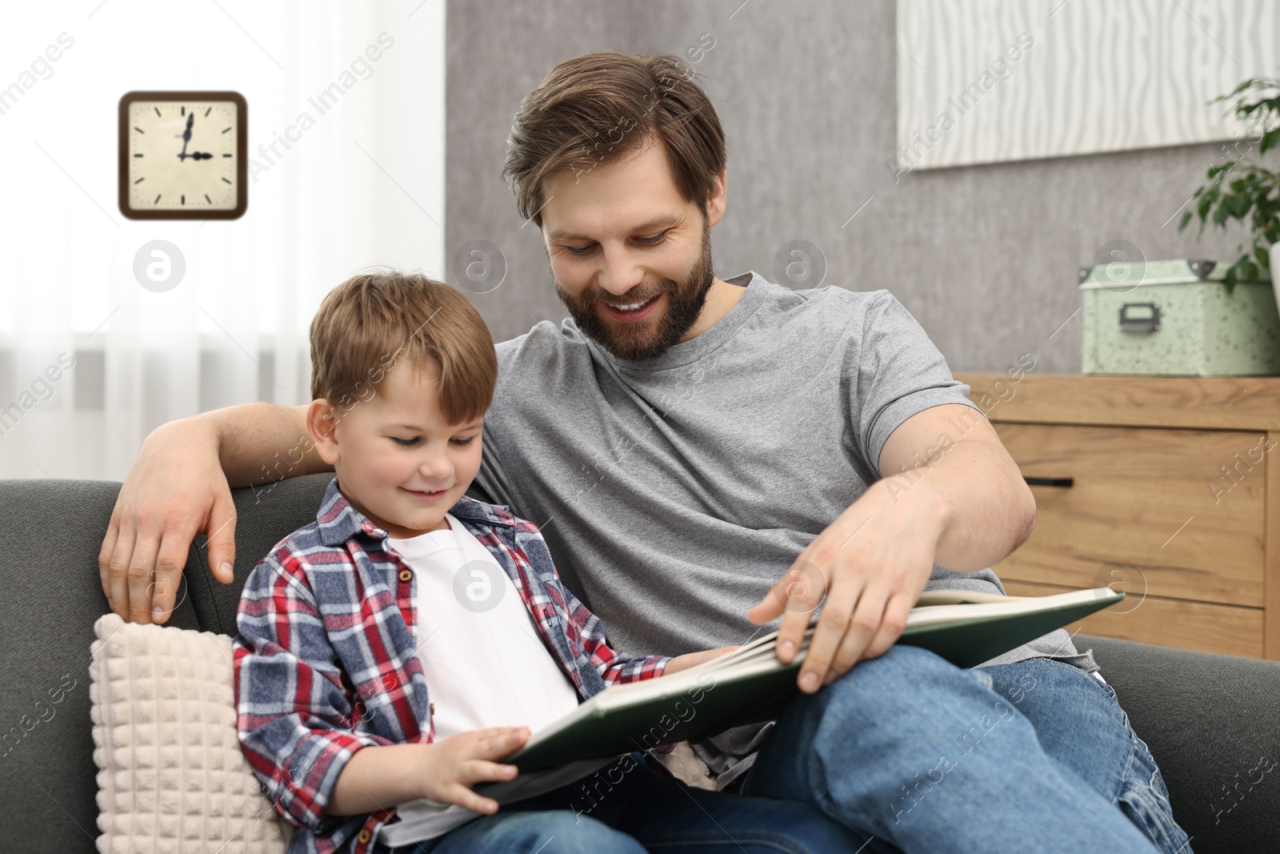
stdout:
3:02
